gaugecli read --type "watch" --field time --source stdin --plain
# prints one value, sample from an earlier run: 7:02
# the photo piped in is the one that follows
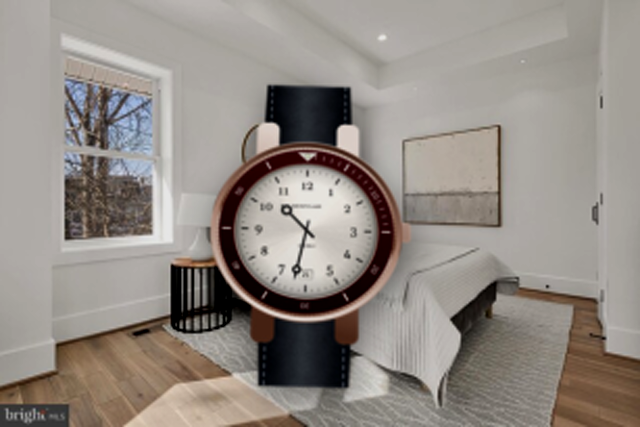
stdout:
10:32
